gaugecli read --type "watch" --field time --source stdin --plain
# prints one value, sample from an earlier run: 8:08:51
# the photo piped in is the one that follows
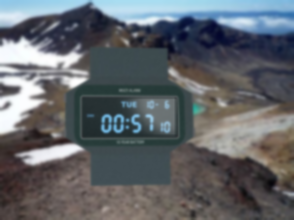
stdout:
0:57:10
